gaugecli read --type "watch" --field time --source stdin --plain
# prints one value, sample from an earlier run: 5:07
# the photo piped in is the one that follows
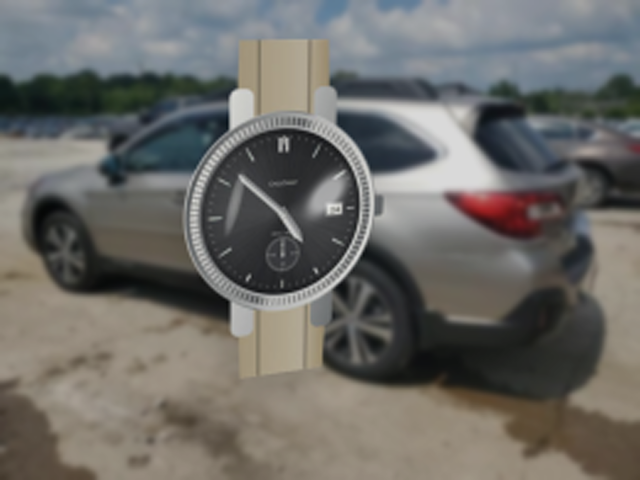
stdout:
4:52
